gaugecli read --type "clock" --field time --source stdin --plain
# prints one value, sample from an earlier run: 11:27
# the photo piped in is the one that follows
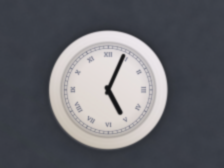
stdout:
5:04
